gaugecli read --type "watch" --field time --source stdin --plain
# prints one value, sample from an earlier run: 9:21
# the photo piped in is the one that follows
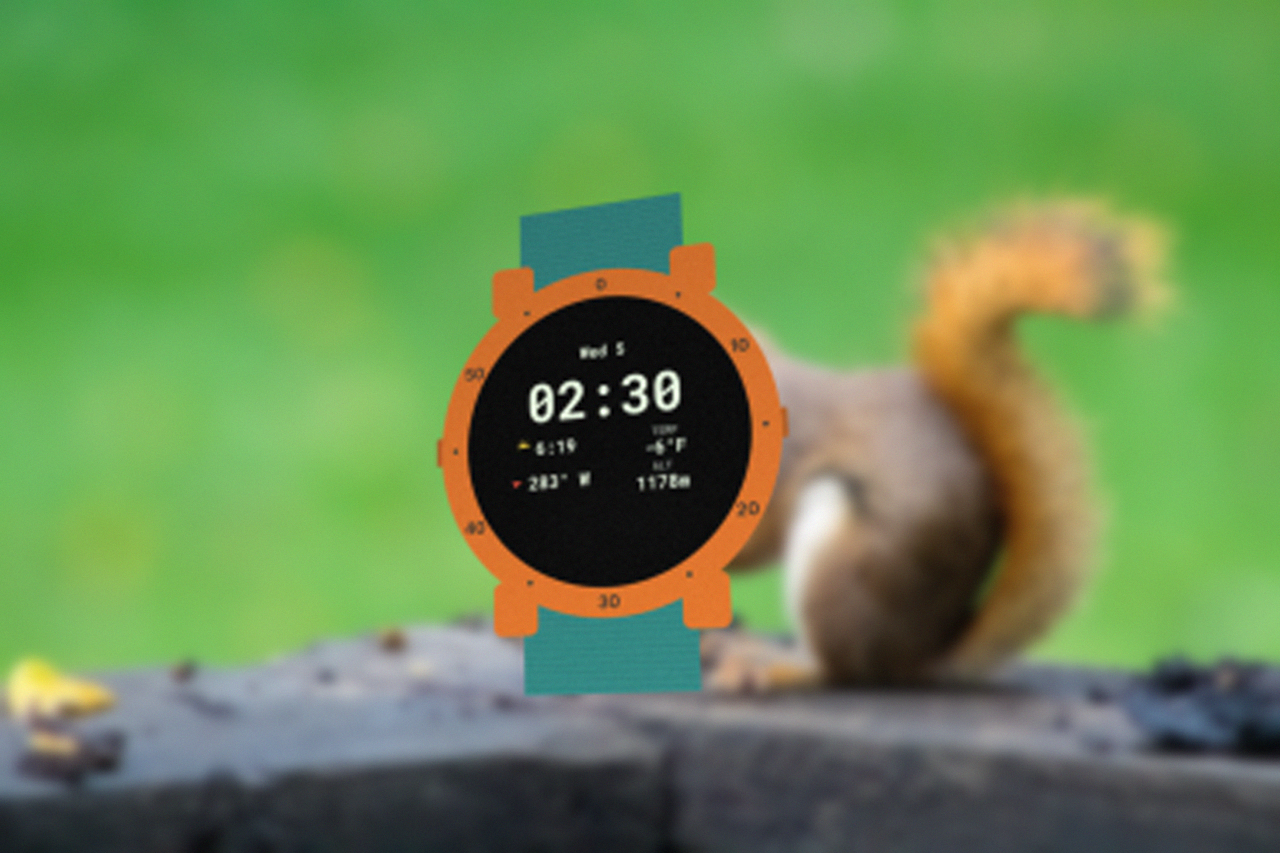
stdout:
2:30
